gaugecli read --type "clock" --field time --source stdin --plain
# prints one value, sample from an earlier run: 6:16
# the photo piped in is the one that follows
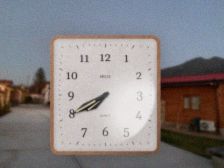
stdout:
7:40
